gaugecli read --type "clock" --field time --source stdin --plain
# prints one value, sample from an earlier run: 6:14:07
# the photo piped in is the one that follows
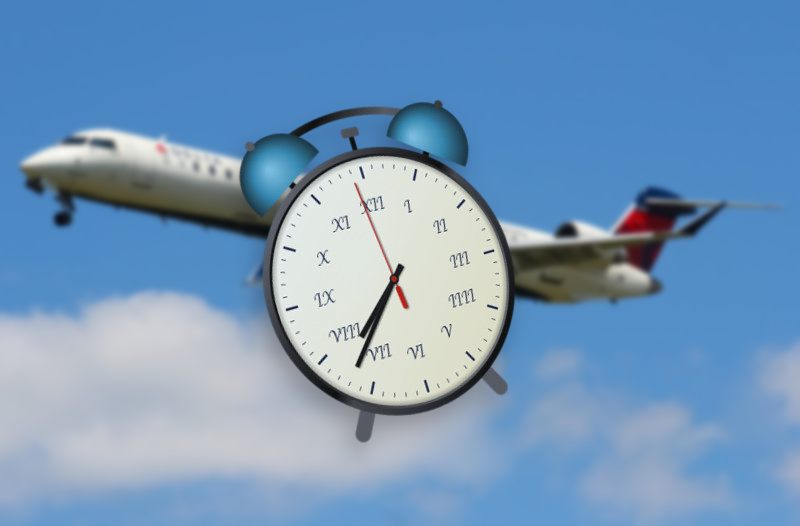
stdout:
7:36:59
